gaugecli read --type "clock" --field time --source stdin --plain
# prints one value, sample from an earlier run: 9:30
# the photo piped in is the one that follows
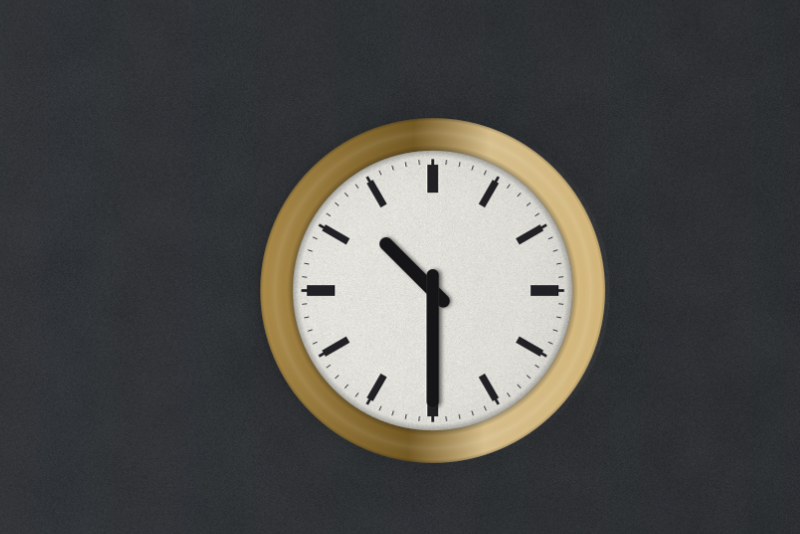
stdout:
10:30
